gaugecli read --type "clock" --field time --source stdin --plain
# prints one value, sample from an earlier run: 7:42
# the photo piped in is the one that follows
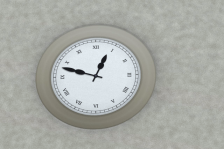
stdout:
12:48
